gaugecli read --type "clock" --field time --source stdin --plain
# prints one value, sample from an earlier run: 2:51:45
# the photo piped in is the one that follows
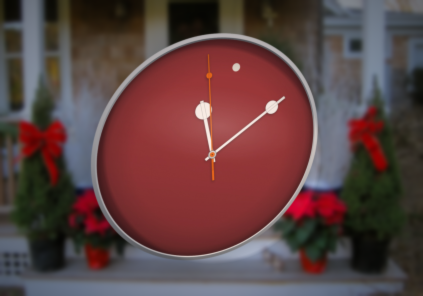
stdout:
11:06:57
